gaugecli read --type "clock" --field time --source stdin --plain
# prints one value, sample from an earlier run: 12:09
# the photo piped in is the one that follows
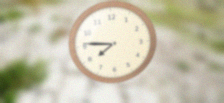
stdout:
7:46
